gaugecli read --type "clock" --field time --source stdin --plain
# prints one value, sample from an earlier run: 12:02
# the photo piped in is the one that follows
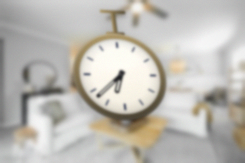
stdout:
6:38
